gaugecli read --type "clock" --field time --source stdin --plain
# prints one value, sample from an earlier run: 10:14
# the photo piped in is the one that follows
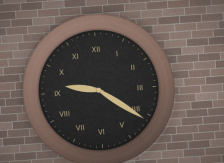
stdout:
9:21
